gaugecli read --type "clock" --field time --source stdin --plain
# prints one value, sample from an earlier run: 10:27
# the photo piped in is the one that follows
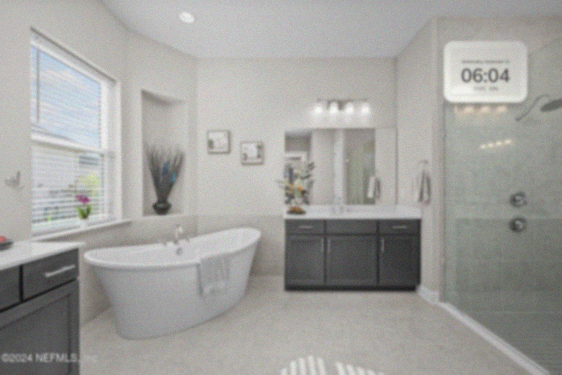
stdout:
6:04
